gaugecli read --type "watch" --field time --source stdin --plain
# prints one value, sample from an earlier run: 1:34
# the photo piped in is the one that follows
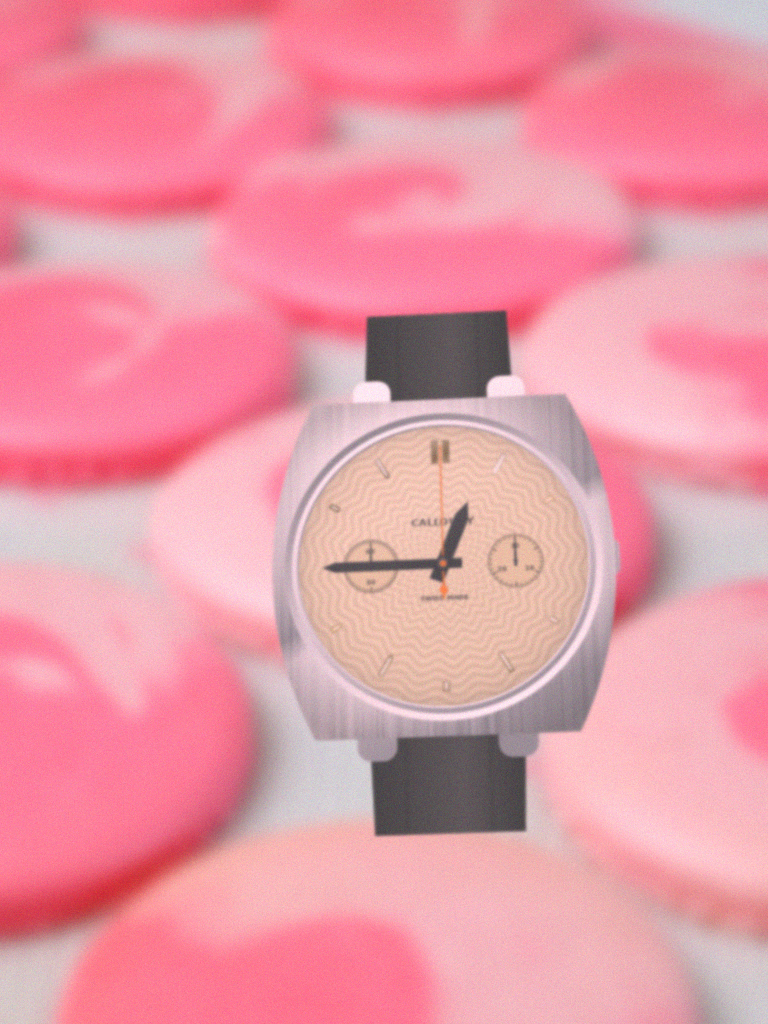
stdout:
12:45
